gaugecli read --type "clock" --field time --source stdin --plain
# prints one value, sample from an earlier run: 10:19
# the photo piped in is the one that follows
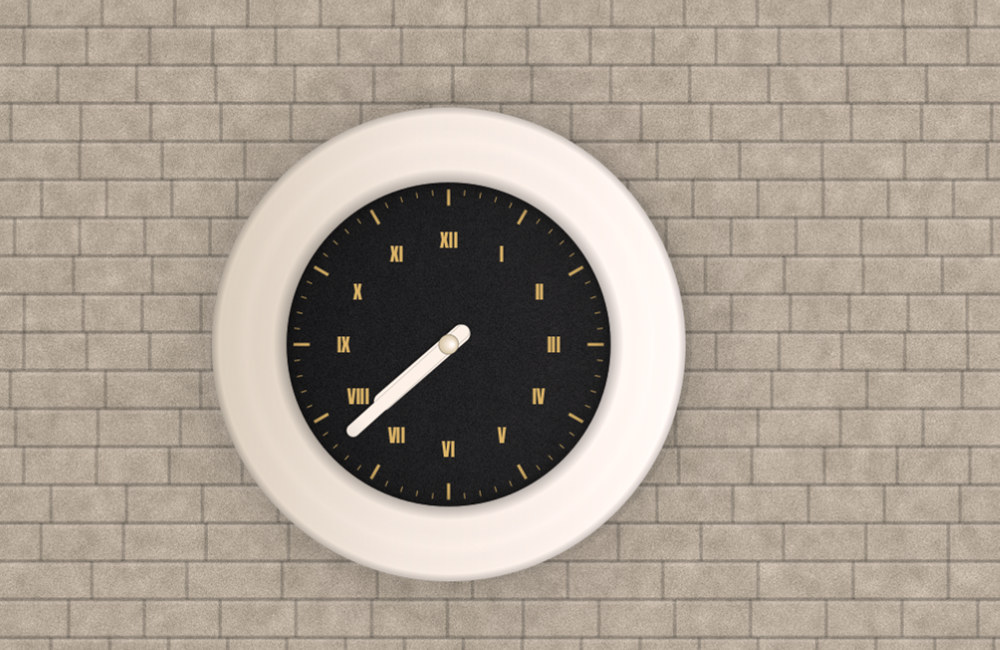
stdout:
7:38
